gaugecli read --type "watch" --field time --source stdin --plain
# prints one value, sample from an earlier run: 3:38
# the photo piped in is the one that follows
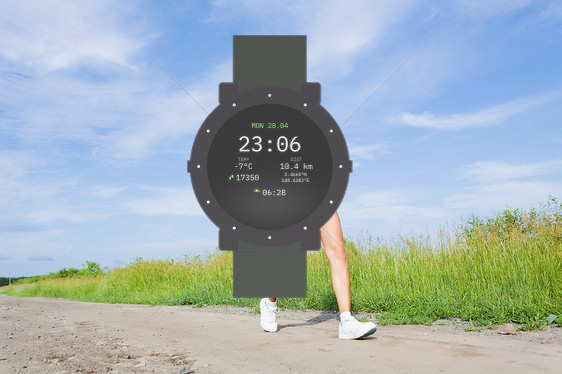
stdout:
23:06
